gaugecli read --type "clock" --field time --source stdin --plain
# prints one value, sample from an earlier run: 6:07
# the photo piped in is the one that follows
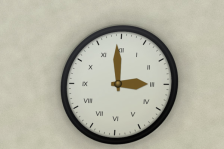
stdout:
2:59
